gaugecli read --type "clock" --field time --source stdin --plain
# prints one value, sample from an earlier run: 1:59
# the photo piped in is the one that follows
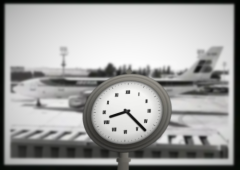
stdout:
8:23
